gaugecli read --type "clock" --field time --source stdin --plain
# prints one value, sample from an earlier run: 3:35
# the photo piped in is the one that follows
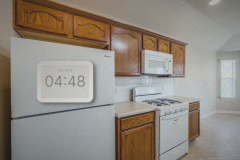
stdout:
4:48
